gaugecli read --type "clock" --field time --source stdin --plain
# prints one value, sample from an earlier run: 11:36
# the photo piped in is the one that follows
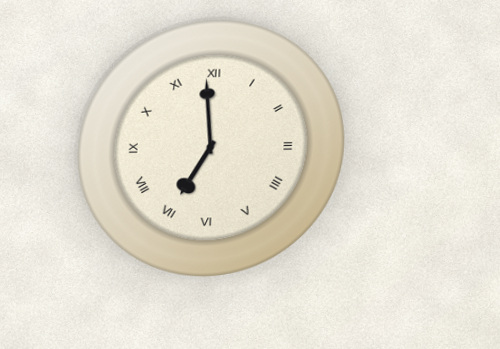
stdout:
6:59
